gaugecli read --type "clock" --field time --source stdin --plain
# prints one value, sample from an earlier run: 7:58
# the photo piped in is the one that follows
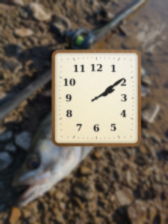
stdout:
2:09
